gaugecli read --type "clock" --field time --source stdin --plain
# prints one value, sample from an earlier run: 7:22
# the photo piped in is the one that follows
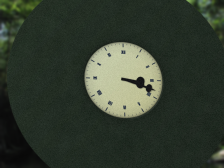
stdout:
3:18
